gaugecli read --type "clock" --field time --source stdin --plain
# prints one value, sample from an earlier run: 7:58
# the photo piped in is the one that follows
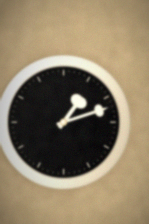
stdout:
1:12
